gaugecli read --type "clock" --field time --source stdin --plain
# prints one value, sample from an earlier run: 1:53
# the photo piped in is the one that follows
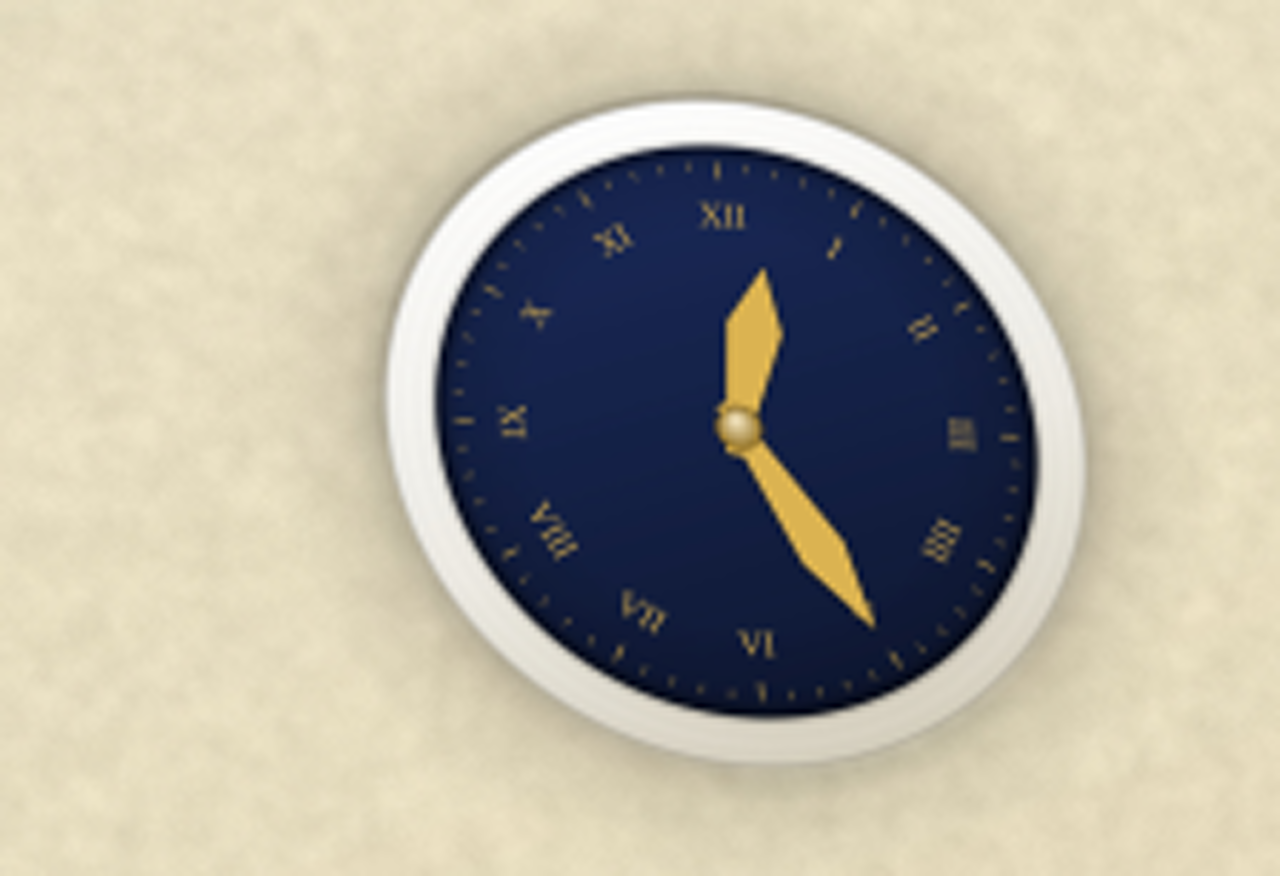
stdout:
12:25
